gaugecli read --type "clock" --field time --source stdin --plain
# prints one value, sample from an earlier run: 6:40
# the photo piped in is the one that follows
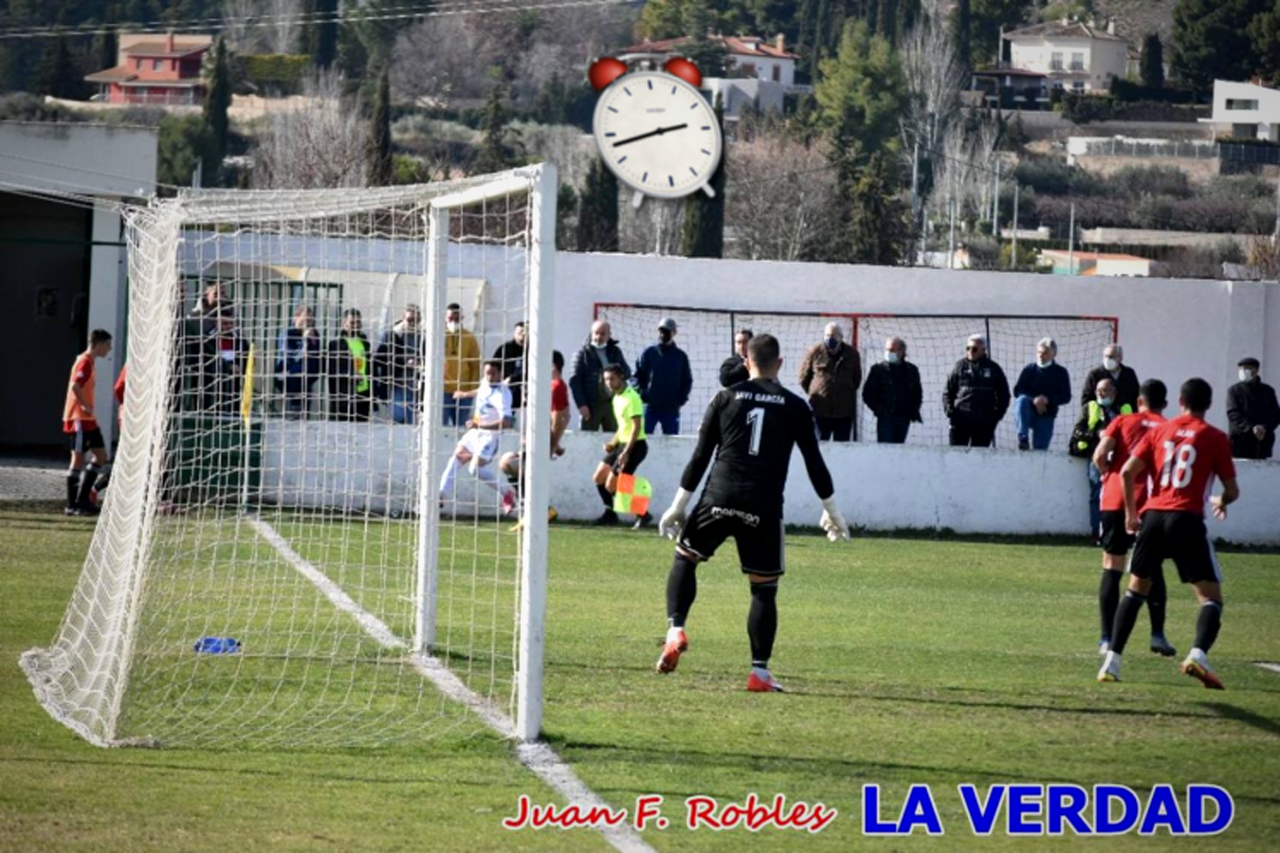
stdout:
2:43
